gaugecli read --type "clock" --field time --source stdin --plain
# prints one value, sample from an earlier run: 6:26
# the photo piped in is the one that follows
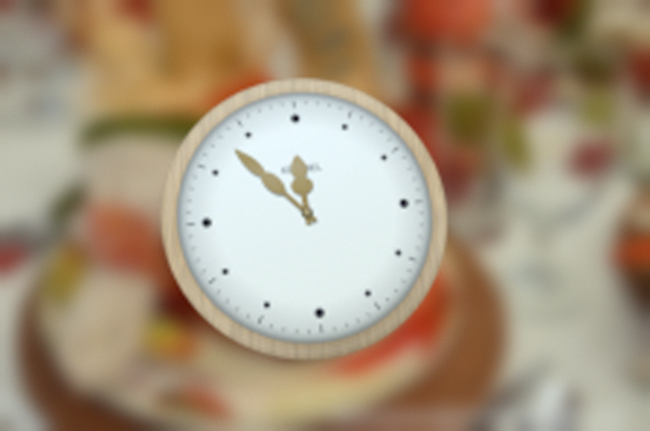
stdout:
11:53
